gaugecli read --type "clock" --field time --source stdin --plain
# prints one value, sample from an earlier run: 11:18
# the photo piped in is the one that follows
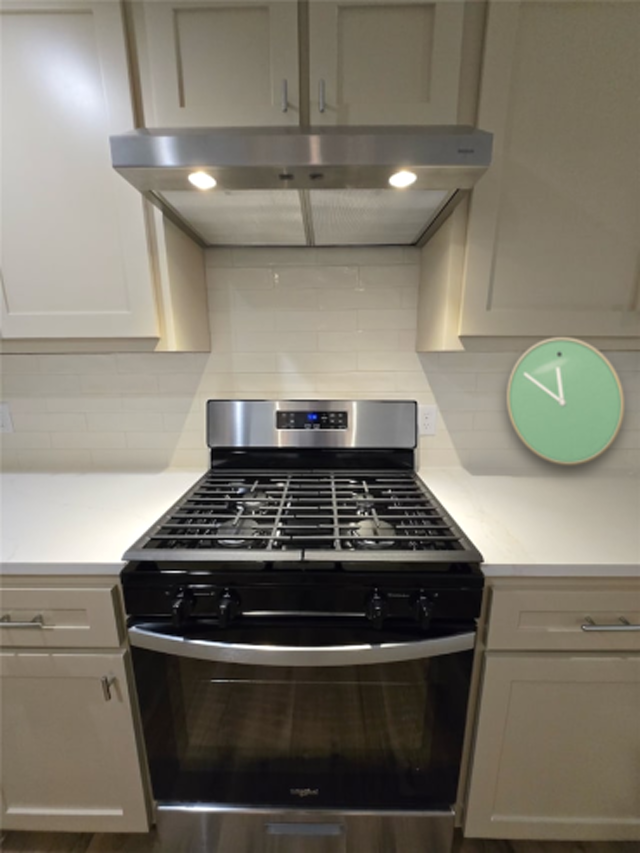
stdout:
11:51
